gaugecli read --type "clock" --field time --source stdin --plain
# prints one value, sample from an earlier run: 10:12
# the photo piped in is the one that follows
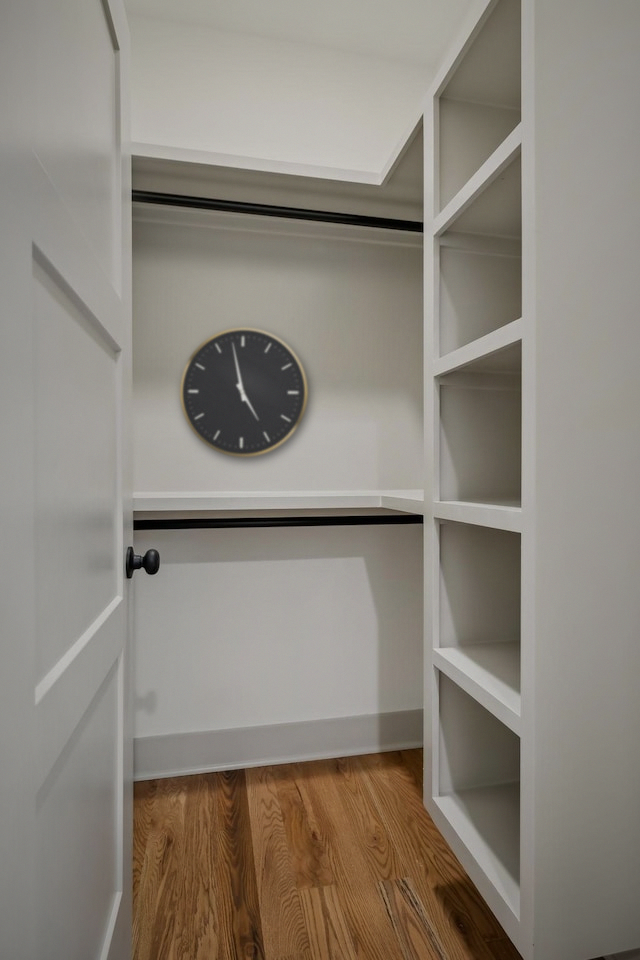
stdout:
4:58
